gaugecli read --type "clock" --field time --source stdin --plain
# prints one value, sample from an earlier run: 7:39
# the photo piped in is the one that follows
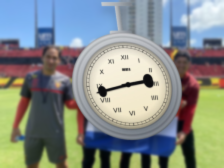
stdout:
2:43
